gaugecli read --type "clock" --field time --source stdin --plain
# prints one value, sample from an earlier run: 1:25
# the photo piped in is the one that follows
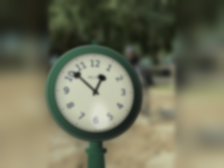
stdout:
12:52
